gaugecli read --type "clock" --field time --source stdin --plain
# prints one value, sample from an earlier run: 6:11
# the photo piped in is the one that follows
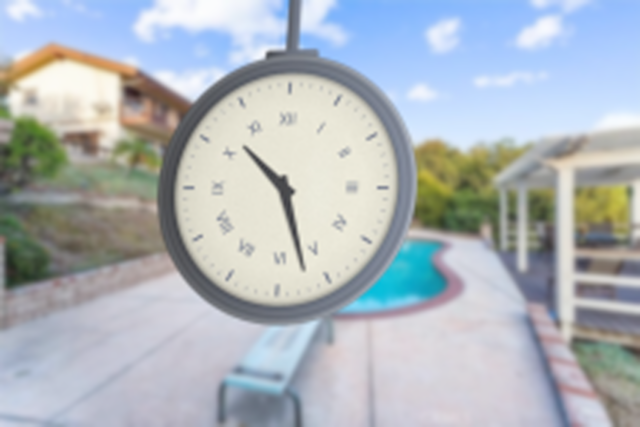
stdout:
10:27
